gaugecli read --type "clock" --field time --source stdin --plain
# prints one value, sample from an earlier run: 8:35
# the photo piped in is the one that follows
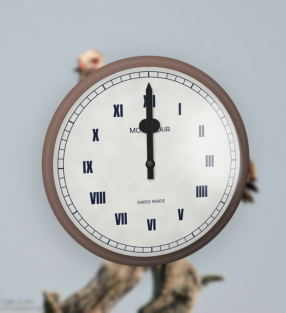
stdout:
12:00
